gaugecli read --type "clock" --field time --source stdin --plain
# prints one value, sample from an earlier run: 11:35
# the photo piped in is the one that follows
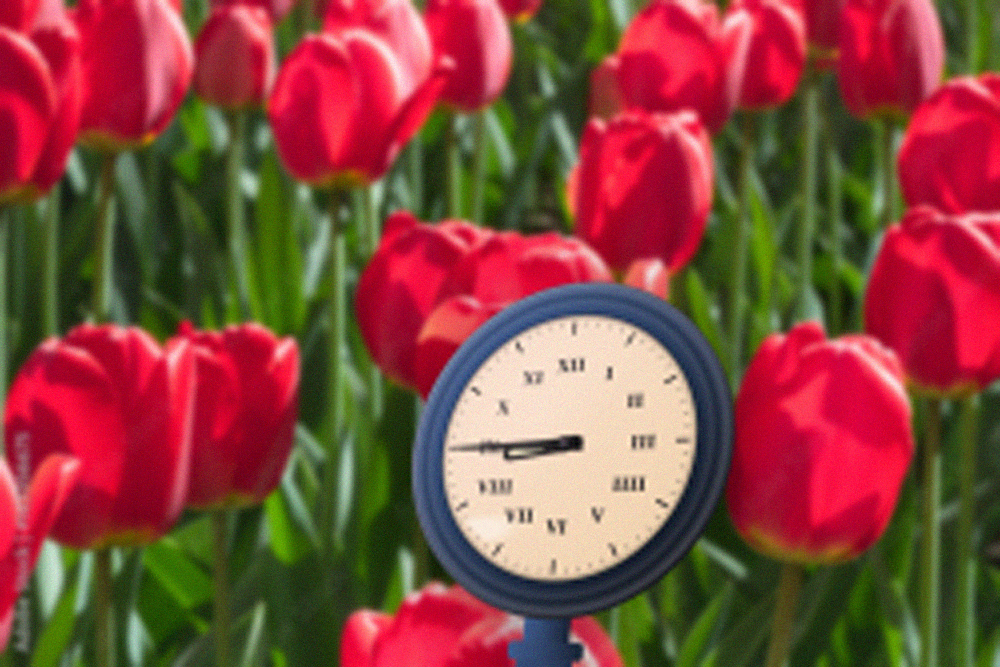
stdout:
8:45
